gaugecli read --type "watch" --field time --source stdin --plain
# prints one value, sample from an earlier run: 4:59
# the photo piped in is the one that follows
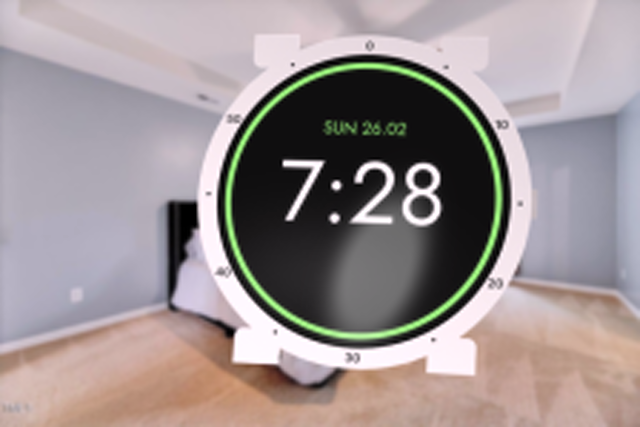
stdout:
7:28
